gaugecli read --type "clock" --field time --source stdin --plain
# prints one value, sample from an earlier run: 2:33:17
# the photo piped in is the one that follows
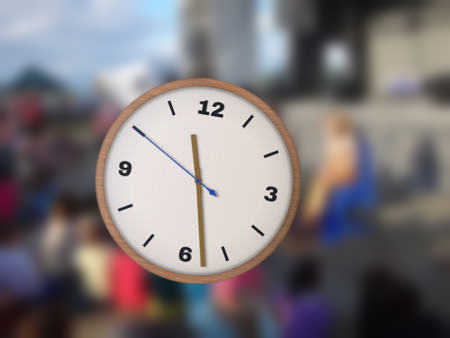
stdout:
11:27:50
